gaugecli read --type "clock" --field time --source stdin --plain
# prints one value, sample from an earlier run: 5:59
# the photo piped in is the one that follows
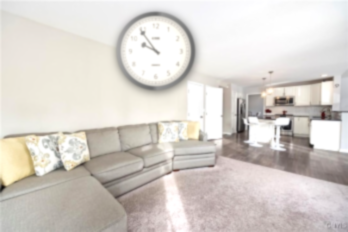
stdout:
9:54
